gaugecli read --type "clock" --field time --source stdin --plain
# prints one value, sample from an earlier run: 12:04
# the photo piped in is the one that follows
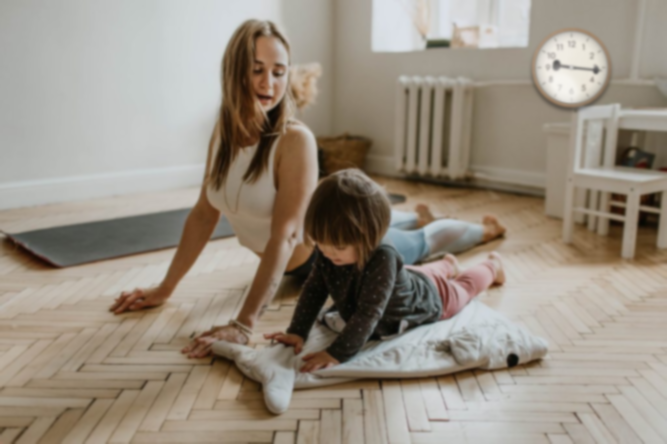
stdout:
9:16
